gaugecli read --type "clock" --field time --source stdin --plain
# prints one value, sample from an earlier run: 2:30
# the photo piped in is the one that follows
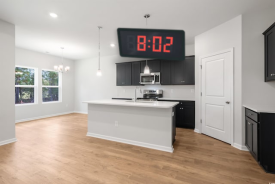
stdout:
8:02
